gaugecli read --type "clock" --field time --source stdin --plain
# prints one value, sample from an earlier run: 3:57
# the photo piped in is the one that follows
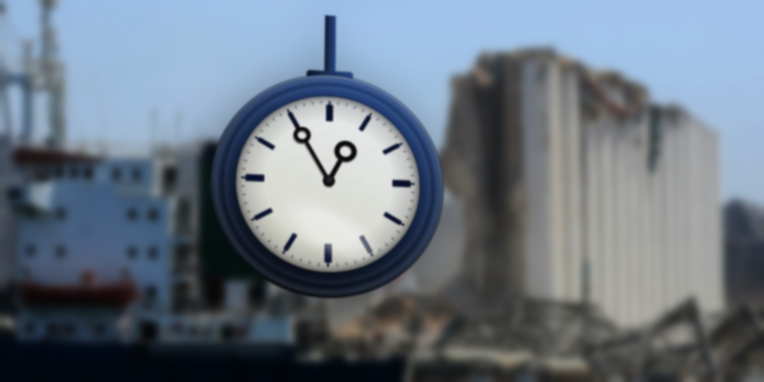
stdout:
12:55
